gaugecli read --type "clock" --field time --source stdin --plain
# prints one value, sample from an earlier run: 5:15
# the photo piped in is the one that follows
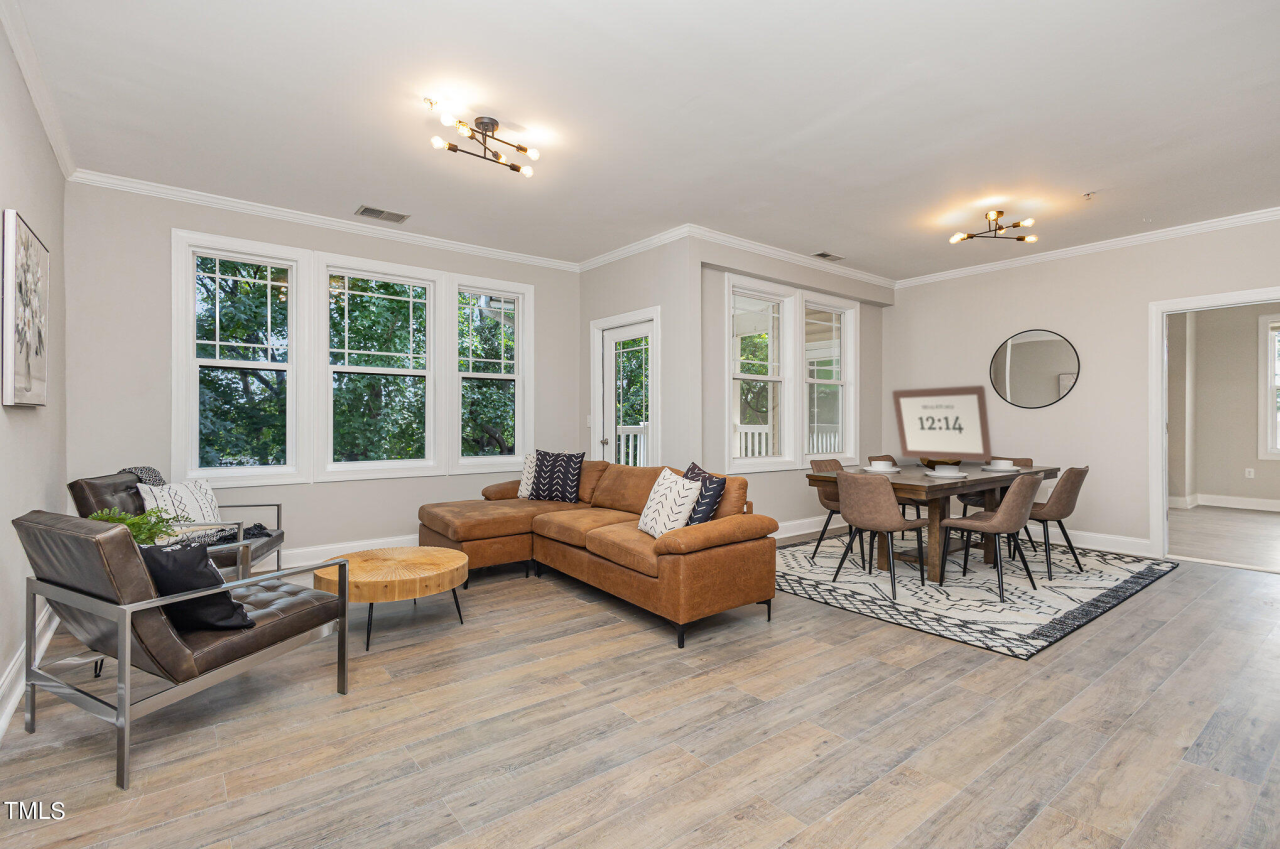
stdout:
12:14
